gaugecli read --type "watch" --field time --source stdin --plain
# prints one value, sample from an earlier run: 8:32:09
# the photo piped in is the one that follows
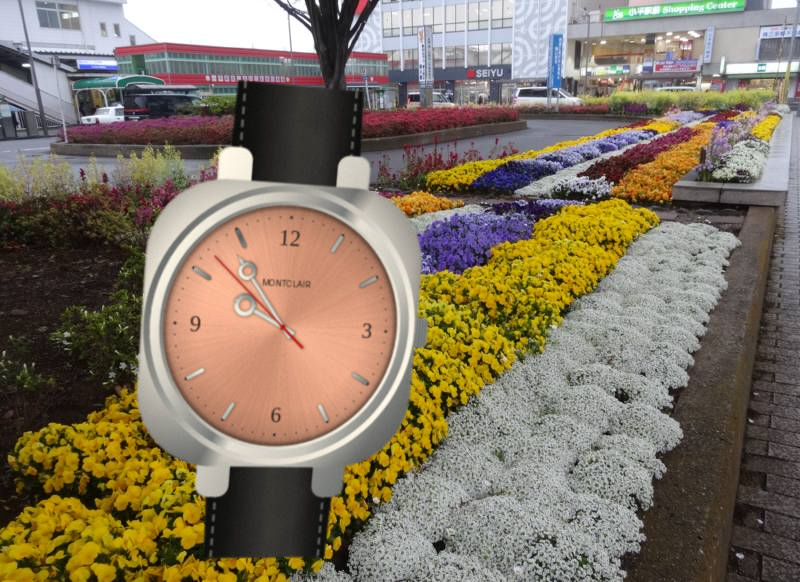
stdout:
9:53:52
